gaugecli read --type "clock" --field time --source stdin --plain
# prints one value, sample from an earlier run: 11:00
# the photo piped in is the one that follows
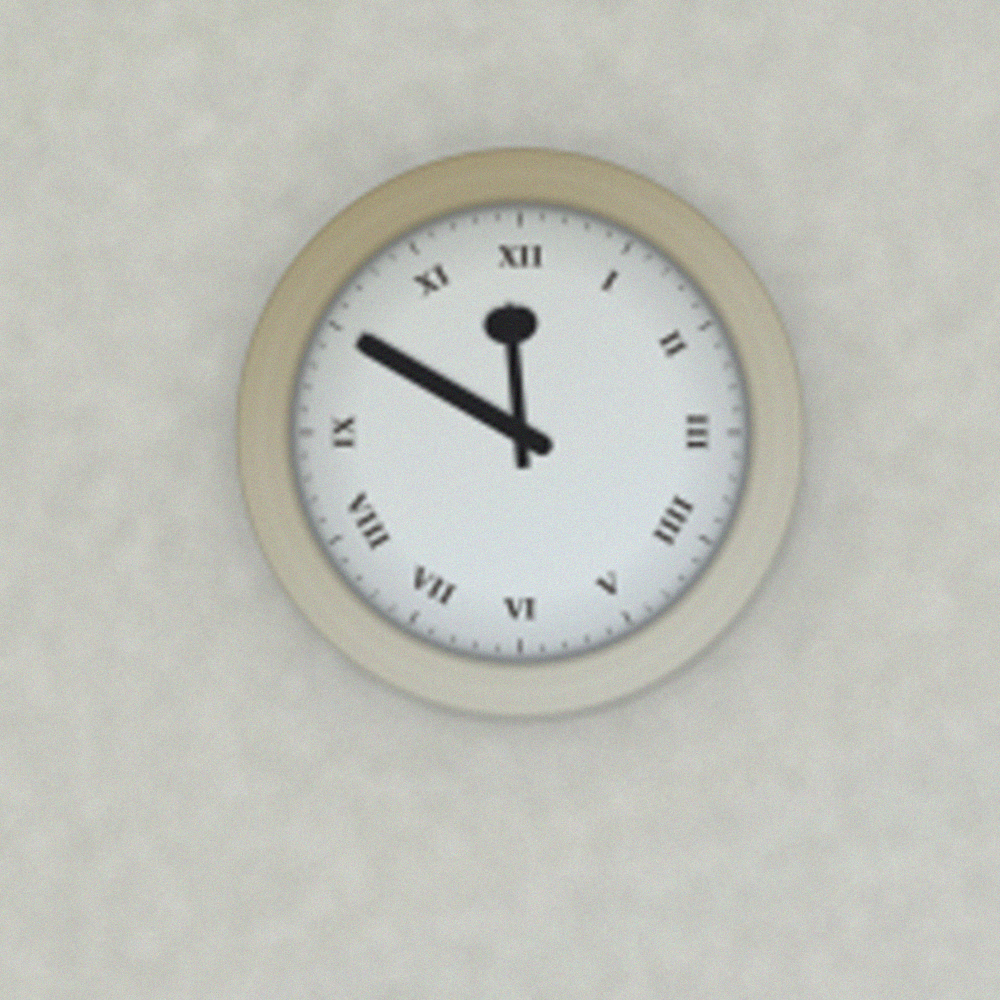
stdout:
11:50
